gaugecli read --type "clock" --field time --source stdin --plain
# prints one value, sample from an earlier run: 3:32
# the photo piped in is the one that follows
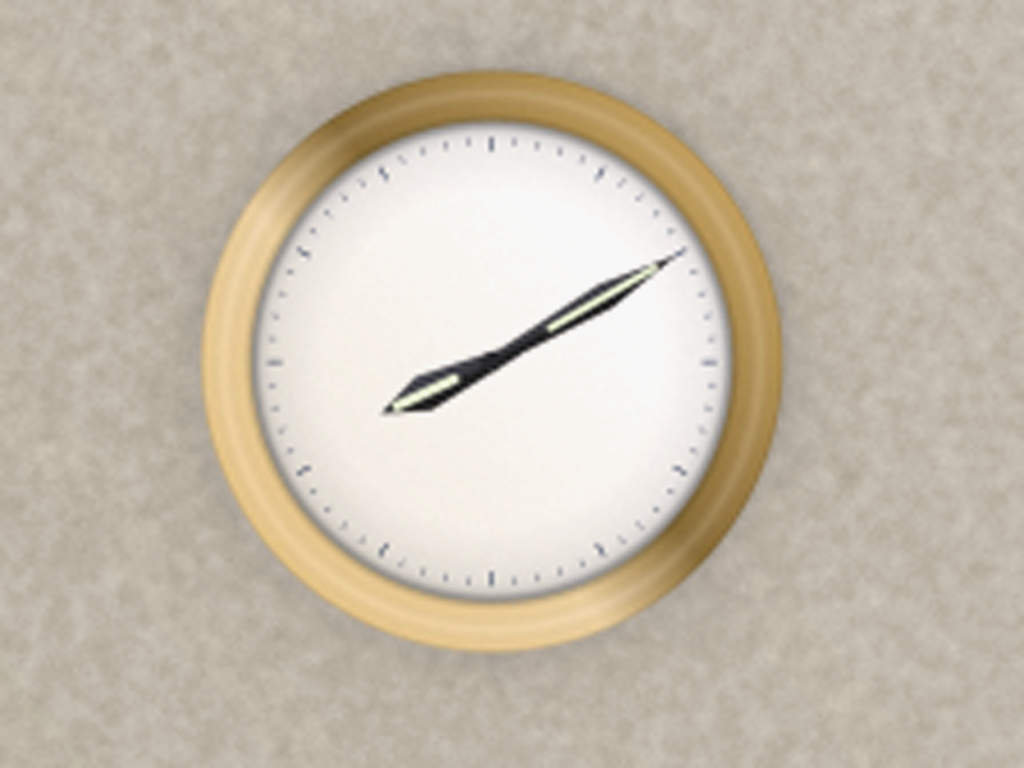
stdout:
8:10
